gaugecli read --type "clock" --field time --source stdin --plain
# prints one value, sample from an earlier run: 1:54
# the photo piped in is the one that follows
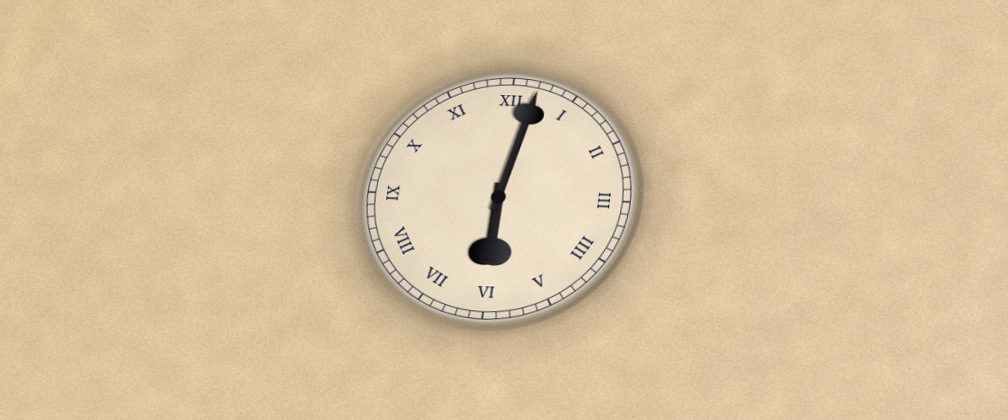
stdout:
6:02
